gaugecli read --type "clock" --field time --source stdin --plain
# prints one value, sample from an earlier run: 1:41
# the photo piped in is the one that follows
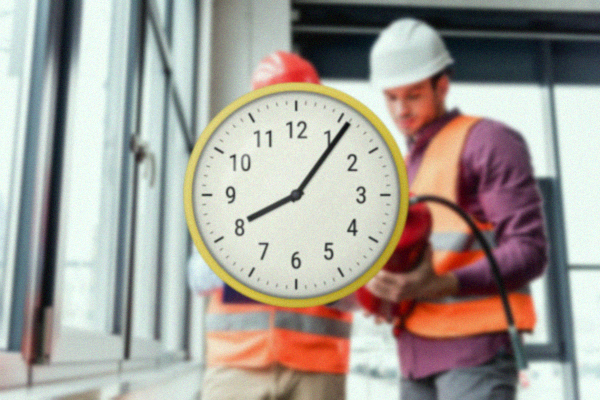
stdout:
8:06
